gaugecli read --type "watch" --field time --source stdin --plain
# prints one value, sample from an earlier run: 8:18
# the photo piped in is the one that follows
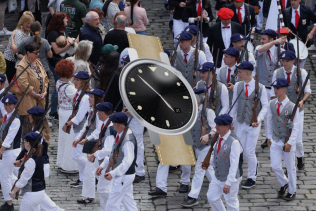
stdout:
4:53
